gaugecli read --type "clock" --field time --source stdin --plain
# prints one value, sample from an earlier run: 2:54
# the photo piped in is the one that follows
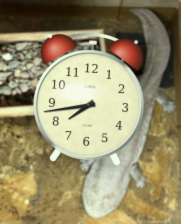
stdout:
7:43
